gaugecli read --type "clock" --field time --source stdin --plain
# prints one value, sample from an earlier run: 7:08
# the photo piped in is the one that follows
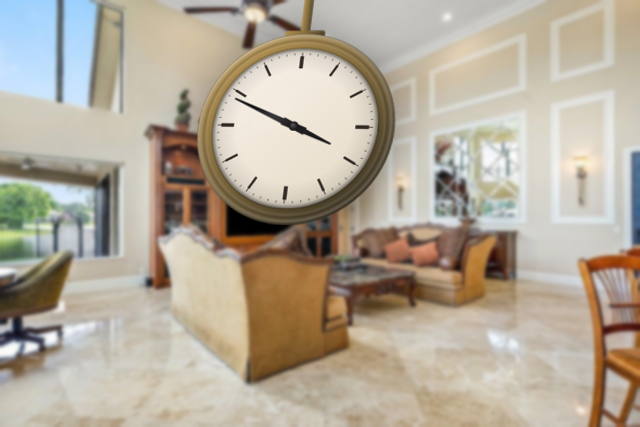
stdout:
3:49
